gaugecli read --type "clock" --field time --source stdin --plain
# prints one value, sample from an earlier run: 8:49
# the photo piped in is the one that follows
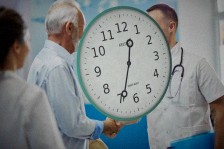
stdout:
12:34
